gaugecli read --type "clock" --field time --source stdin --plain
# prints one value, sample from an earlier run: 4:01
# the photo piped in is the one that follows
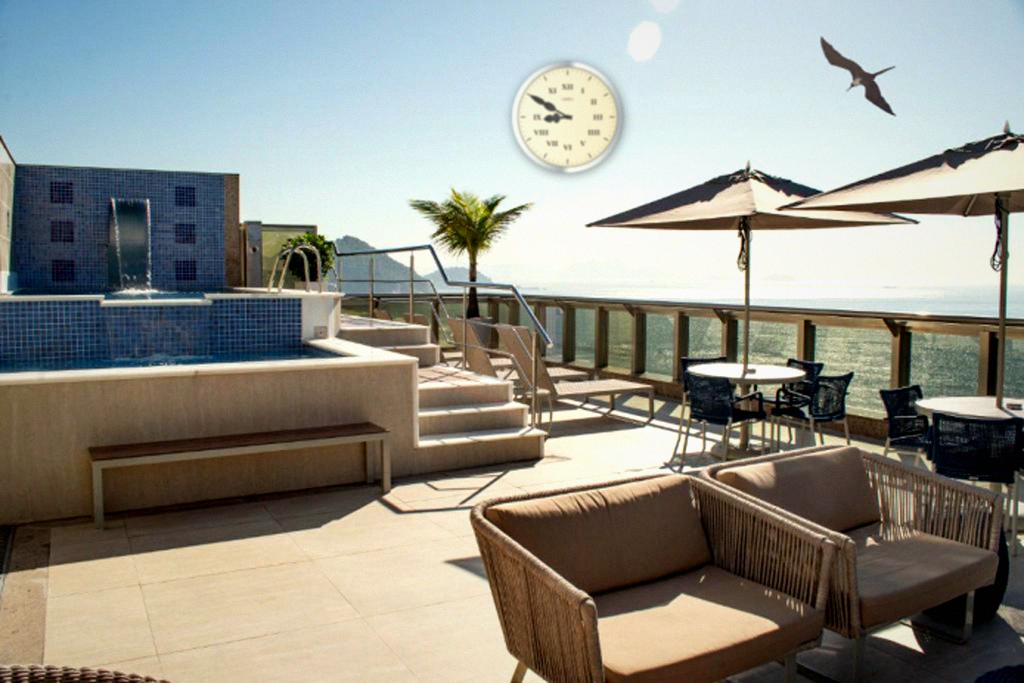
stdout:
8:50
